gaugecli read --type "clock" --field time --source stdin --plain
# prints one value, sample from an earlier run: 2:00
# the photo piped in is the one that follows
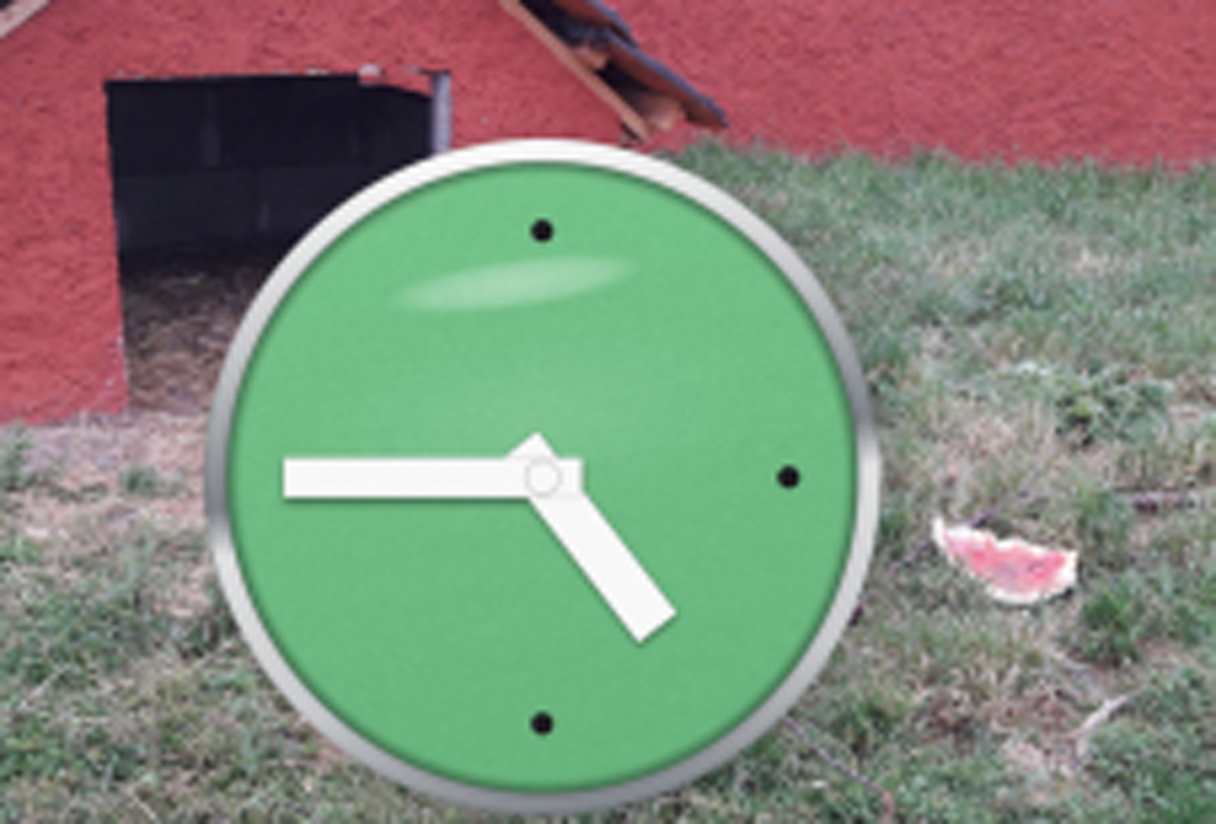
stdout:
4:45
